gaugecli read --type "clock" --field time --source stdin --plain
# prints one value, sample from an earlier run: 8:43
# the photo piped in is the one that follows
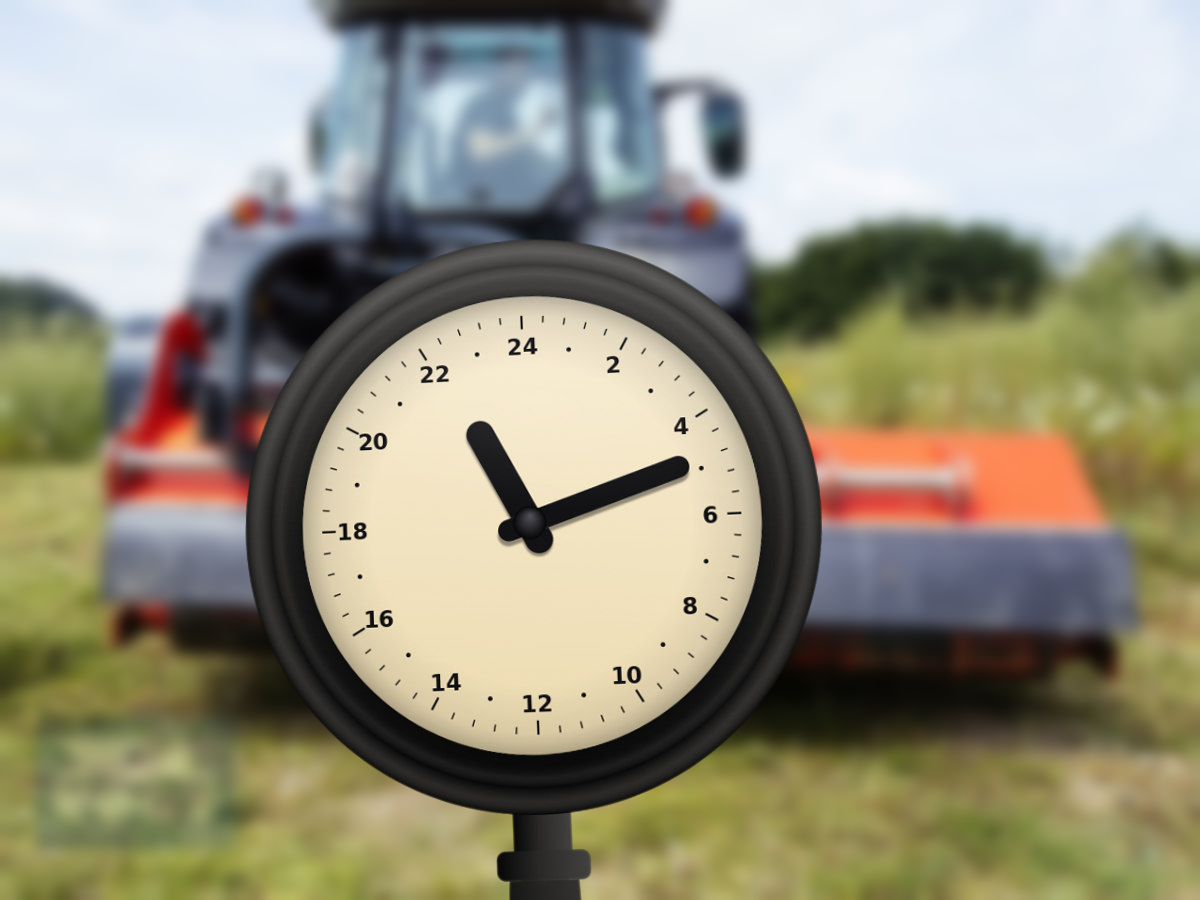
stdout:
22:12
